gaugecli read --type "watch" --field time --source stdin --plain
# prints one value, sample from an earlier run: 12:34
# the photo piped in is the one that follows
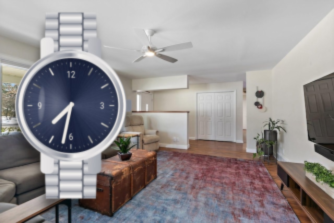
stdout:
7:32
